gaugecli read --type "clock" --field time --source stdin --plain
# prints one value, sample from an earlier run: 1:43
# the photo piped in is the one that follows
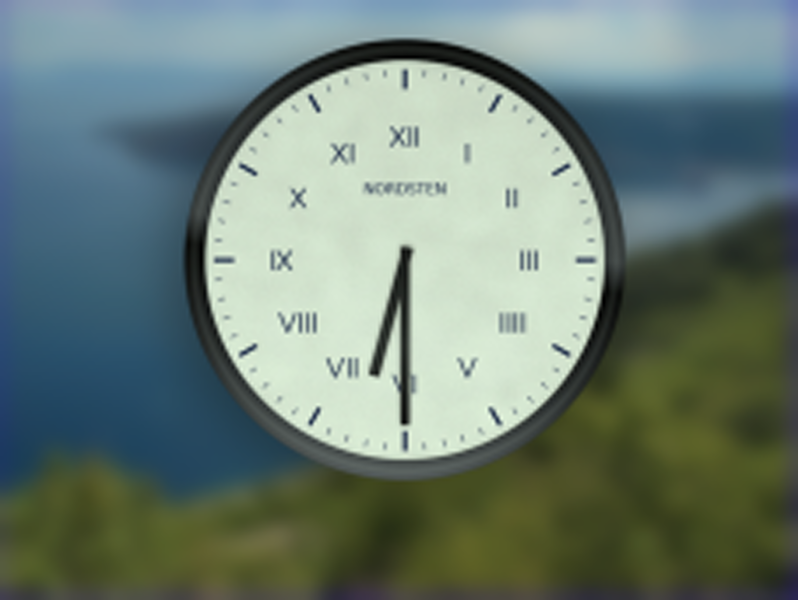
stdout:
6:30
